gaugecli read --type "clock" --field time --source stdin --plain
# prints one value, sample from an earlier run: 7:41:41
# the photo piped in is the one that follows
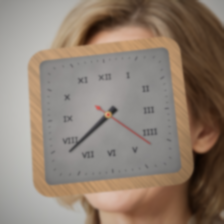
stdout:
7:38:22
